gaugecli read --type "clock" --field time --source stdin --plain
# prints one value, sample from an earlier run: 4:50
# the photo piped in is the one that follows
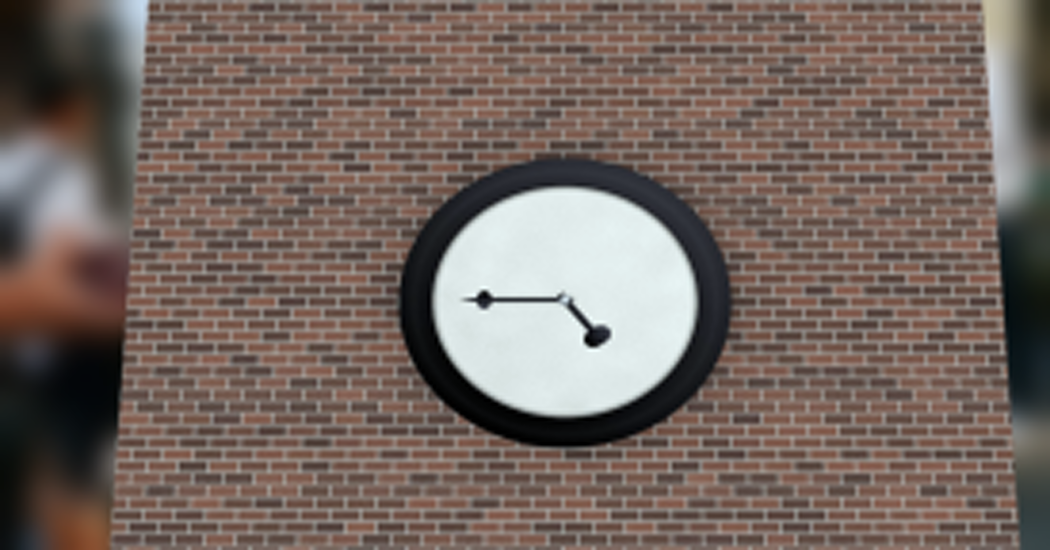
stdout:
4:45
